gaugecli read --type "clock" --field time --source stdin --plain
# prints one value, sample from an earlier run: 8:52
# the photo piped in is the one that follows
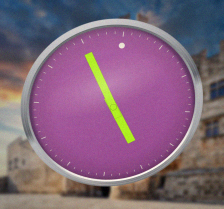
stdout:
4:55
